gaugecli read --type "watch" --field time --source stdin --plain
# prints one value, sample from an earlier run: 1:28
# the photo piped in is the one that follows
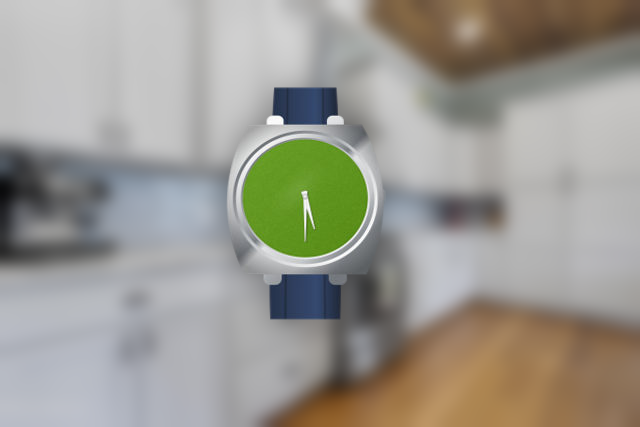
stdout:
5:30
